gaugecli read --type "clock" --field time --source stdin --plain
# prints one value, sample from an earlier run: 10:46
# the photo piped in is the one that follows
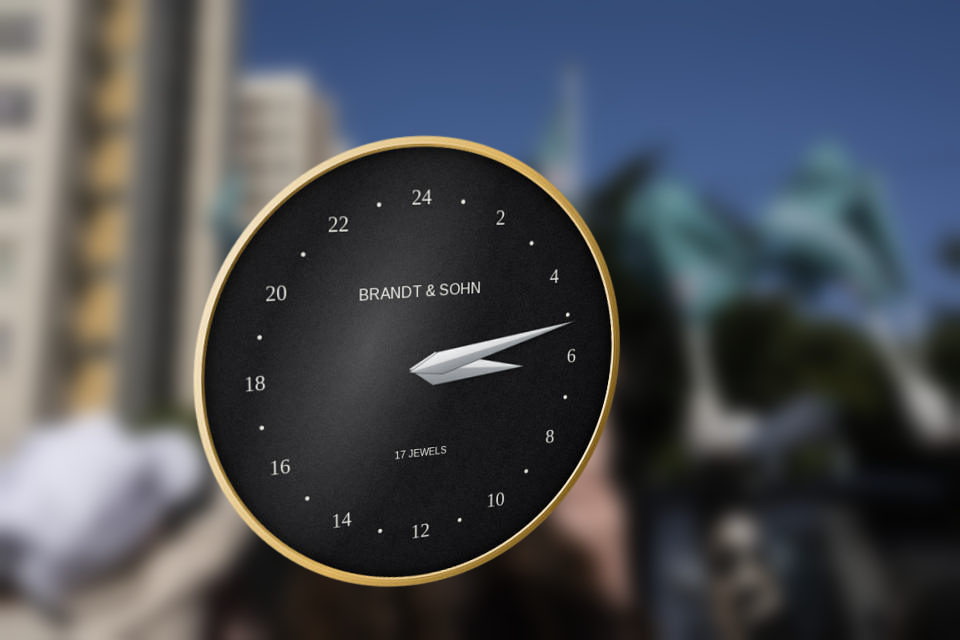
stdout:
6:13
